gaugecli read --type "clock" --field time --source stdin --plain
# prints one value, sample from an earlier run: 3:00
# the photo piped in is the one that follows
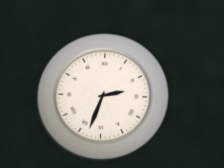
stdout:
2:33
